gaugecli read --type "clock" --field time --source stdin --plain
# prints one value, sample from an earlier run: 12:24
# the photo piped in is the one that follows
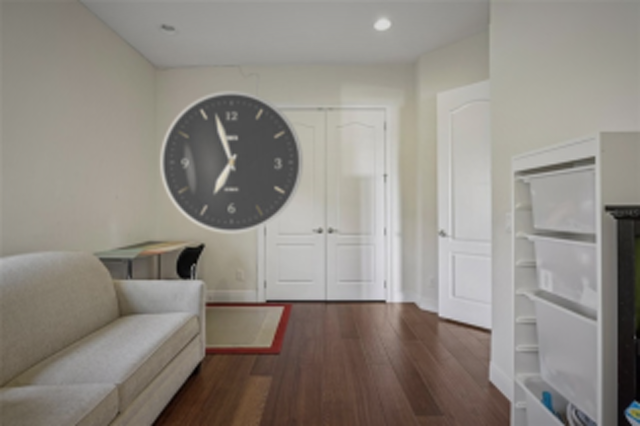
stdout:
6:57
